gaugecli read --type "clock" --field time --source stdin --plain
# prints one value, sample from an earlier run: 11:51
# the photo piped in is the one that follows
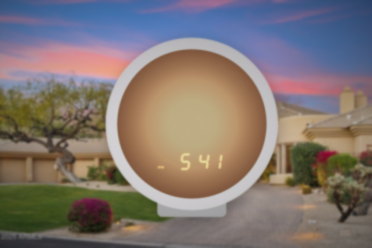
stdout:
5:41
